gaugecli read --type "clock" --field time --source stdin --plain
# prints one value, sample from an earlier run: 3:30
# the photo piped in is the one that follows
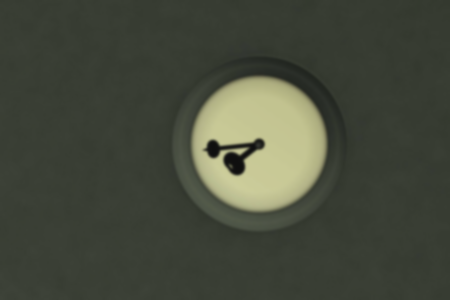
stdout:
7:44
